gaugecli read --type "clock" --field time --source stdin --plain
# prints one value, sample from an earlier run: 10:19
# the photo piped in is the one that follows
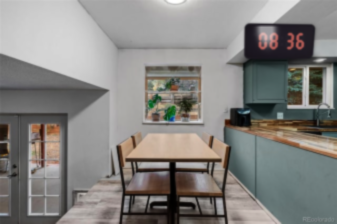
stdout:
8:36
